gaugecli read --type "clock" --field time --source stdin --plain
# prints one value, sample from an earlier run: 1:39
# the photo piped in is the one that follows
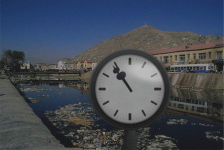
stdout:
10:54
